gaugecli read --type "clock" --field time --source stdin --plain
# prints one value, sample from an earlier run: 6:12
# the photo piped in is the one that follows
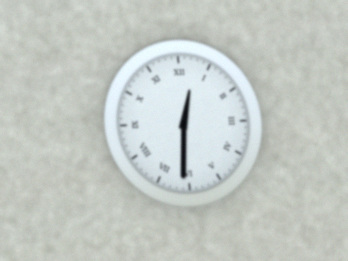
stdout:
12:31
